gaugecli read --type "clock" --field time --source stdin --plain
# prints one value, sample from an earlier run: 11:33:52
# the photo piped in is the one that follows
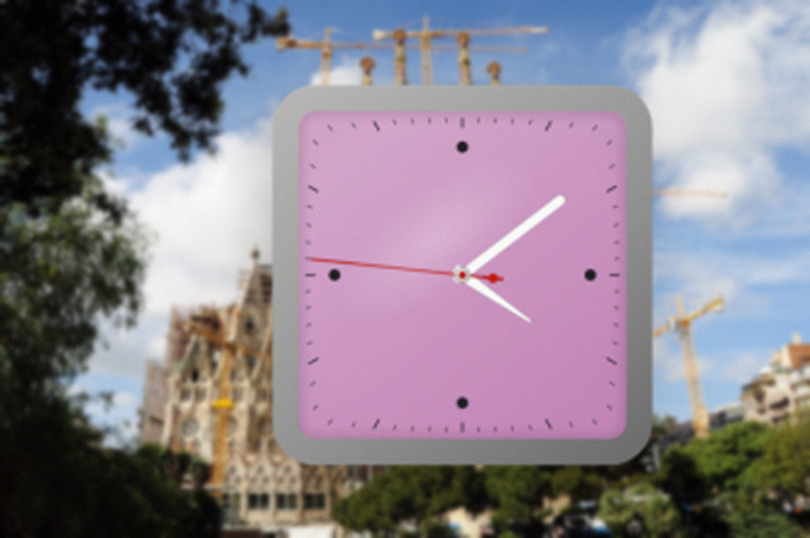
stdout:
4:08:46
